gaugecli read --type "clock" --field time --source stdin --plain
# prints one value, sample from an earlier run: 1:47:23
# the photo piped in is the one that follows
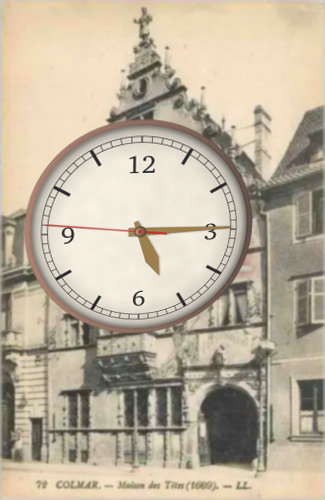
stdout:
5:14:46
